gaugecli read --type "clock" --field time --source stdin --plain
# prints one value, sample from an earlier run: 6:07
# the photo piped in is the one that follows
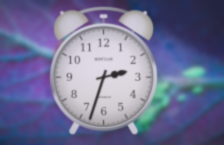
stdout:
2:33
